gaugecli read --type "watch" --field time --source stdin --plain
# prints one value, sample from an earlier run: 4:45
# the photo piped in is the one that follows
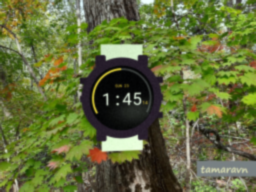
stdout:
1:45
